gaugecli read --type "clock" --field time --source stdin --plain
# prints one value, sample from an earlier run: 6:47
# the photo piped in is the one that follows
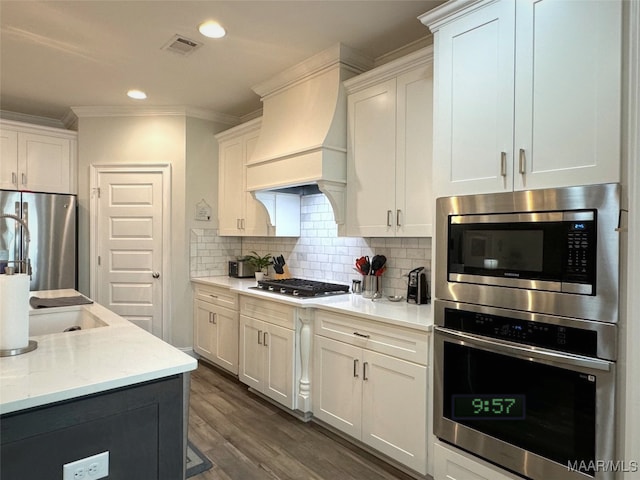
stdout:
9:57
